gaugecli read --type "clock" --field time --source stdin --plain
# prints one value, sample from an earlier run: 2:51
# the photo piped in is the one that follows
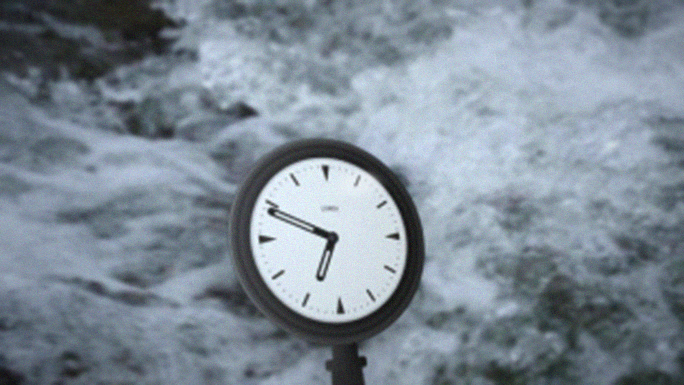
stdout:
6:49
